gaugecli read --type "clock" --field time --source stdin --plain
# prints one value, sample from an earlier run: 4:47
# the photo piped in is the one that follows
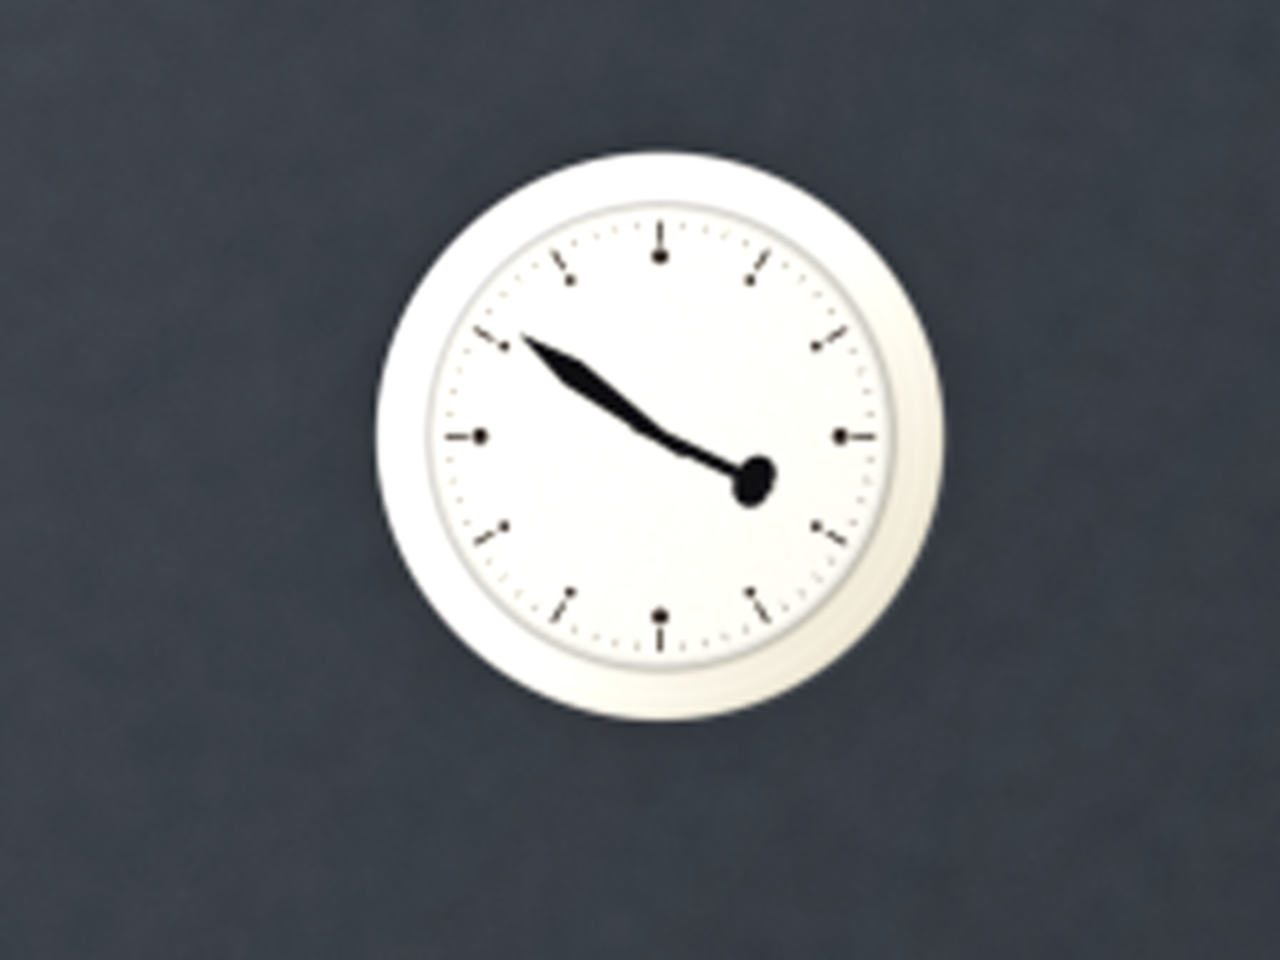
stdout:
3:51
